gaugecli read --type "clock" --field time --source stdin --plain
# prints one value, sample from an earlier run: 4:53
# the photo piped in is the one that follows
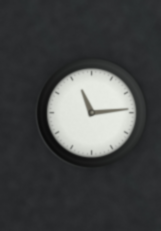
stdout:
11:14
